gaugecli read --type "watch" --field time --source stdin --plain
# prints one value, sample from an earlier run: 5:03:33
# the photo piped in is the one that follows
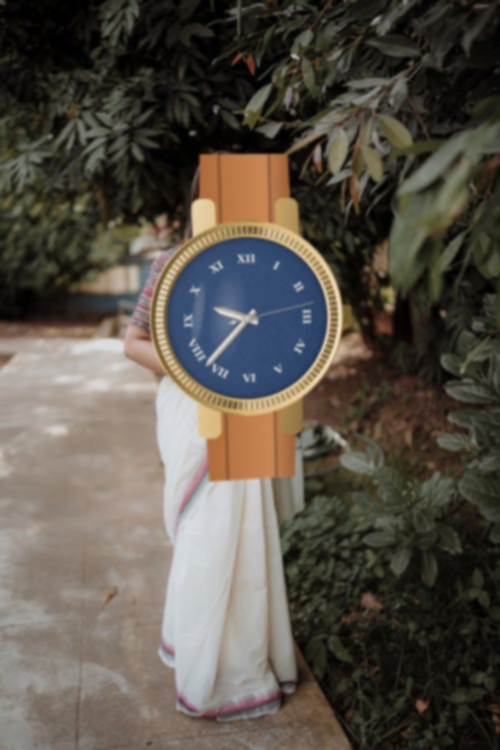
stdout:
9:37:13
